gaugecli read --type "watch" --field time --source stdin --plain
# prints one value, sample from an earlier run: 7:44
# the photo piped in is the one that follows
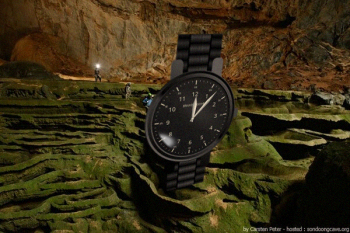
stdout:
12:07
